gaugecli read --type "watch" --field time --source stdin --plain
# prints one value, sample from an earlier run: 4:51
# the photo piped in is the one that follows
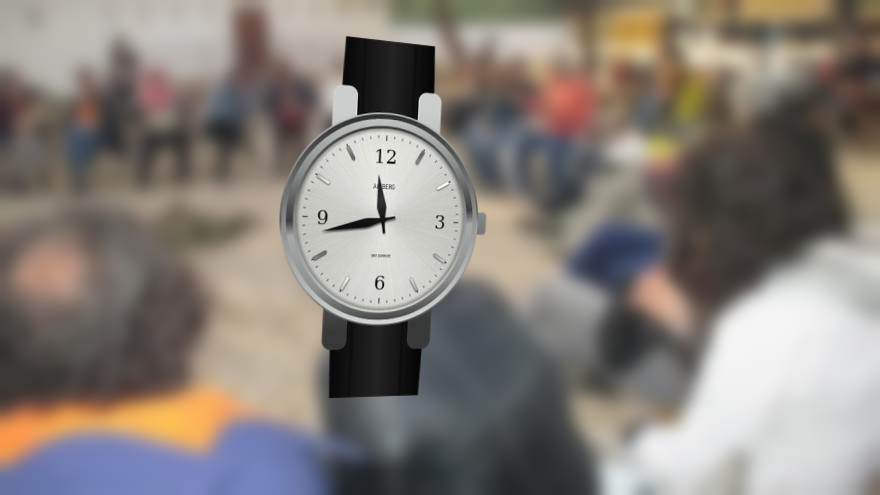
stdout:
11:43
